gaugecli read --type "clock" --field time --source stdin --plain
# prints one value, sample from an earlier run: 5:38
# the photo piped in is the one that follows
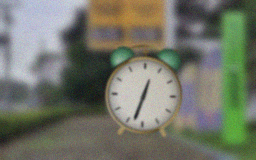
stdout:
12:33
